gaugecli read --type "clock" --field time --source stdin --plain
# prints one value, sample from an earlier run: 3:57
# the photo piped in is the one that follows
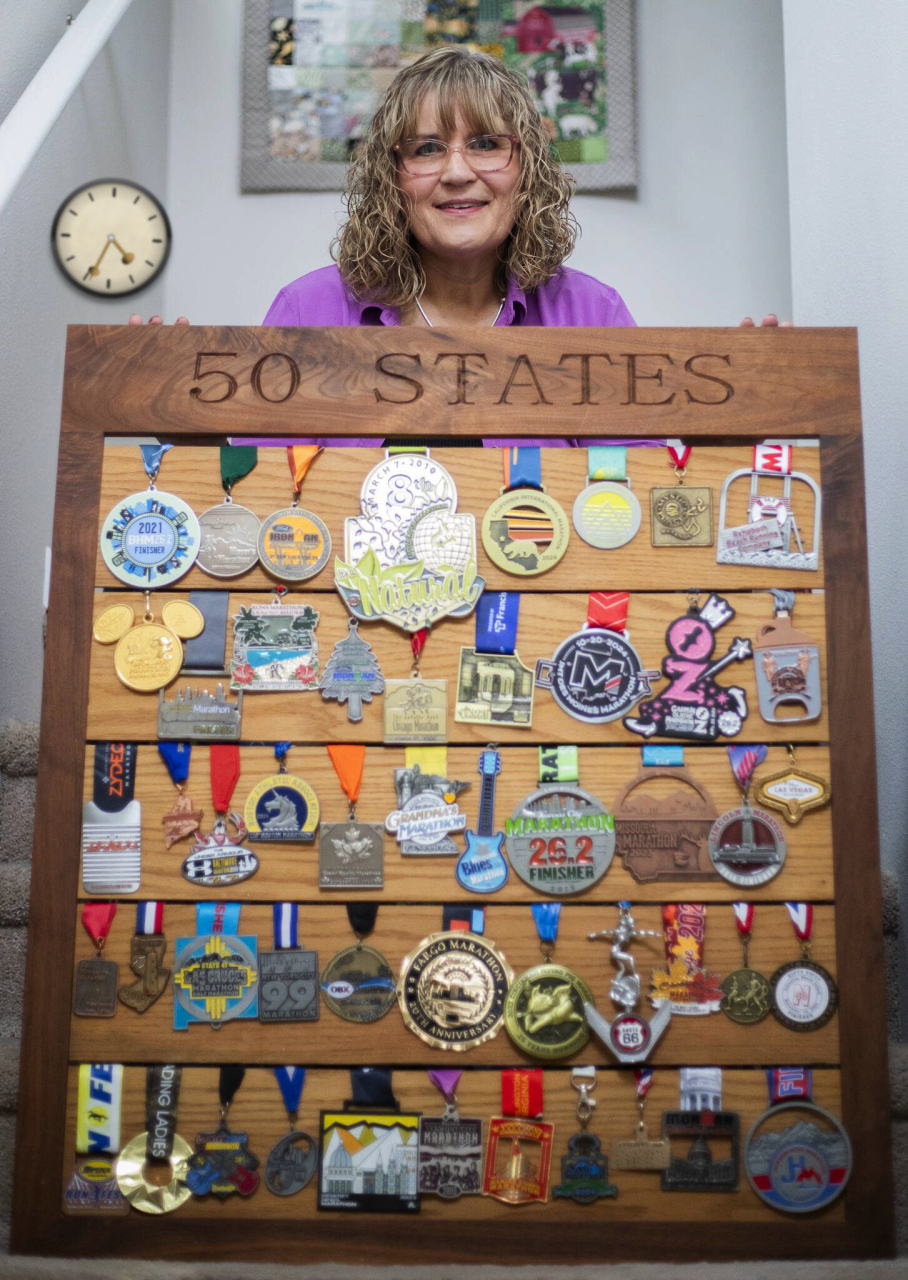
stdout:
4:34
